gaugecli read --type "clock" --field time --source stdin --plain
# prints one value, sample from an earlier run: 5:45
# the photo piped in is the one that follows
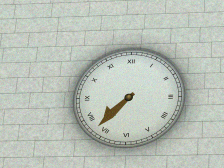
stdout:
7:37
